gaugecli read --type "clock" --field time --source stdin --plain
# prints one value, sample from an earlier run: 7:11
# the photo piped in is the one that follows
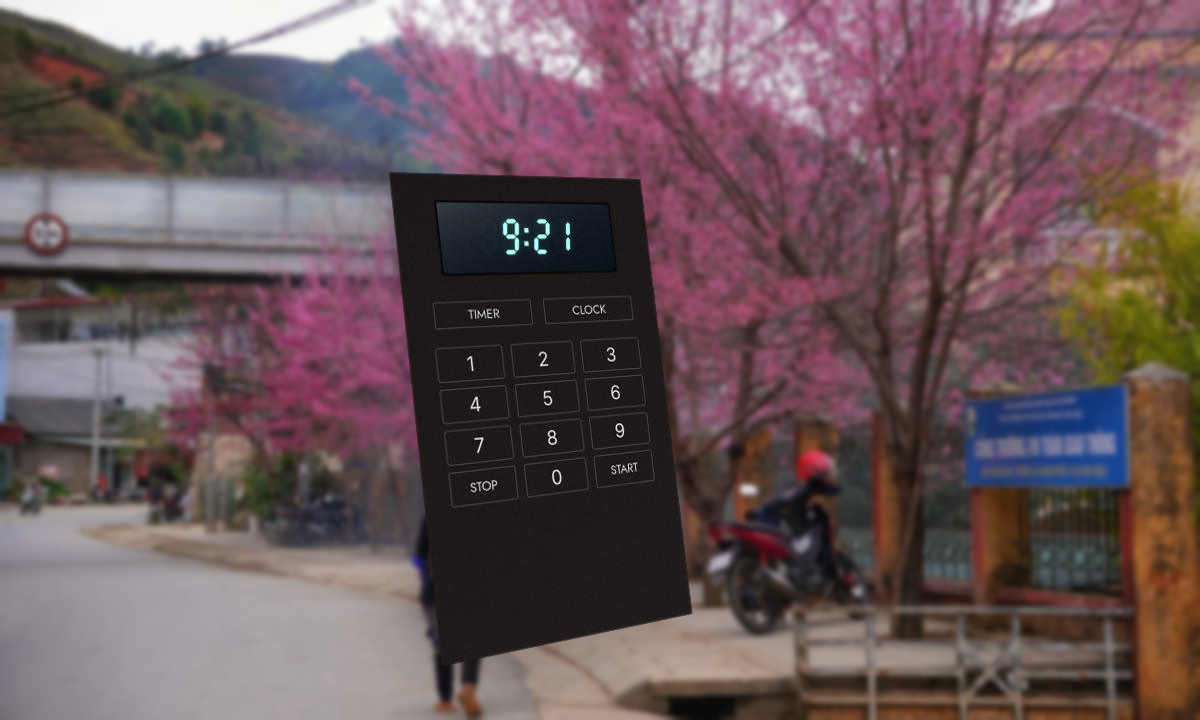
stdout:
9:21
